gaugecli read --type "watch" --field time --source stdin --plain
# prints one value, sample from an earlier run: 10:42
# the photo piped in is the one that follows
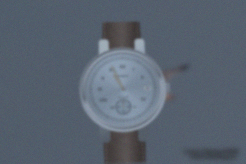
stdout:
10:56
